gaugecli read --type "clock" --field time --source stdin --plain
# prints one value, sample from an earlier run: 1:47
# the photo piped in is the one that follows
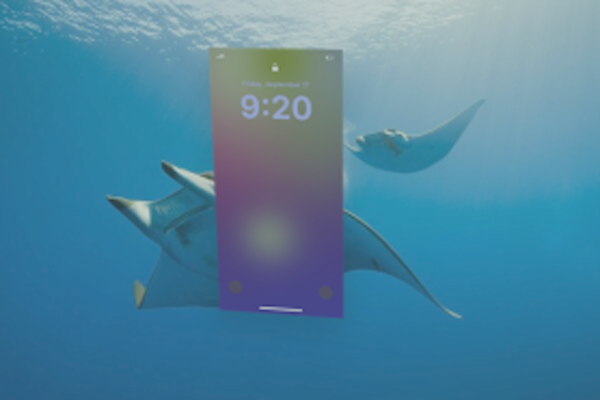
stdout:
9:20
